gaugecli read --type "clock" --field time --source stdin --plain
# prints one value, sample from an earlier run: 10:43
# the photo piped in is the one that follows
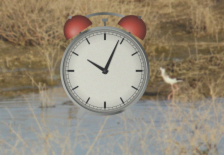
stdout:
10:04
